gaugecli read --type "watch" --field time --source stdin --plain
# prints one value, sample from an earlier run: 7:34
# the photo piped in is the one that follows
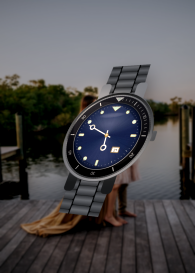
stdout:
5:49
